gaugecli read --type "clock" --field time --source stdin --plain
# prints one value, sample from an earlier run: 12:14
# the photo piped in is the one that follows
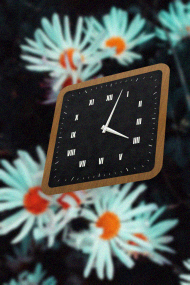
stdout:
4:03
